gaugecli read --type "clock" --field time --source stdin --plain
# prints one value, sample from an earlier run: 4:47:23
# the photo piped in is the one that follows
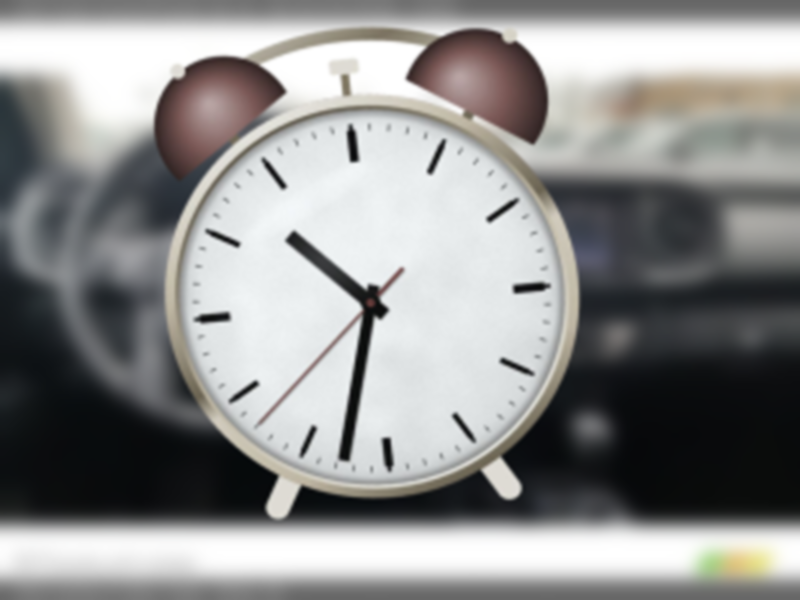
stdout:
10:32:38
